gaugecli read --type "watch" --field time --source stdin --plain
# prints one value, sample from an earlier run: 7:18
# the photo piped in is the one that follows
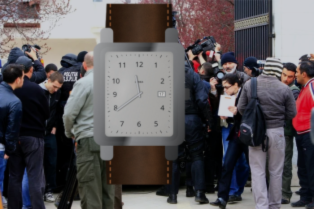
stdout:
11:39
